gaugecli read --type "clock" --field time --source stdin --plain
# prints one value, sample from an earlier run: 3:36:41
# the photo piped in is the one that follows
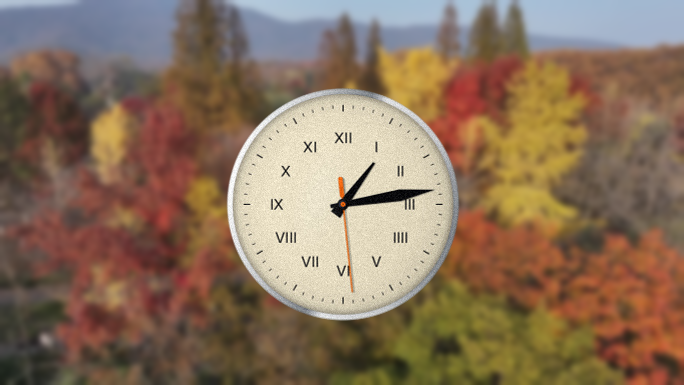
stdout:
1:13:29
